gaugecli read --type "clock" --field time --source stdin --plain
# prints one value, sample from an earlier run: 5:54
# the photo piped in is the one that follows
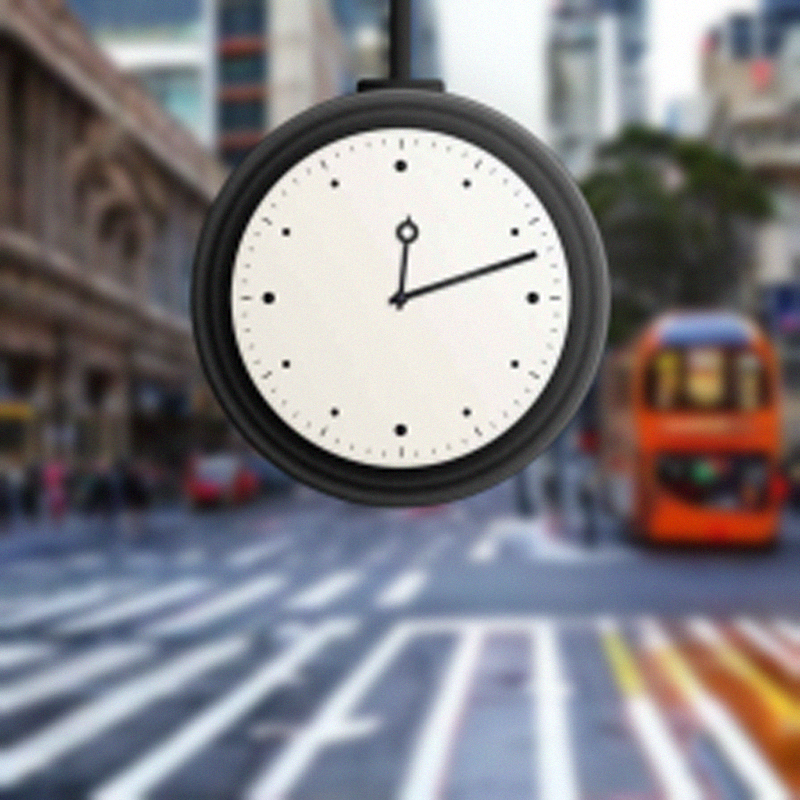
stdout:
12:12
